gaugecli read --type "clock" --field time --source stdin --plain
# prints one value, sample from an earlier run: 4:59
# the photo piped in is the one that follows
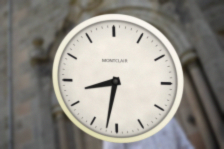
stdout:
8:32
